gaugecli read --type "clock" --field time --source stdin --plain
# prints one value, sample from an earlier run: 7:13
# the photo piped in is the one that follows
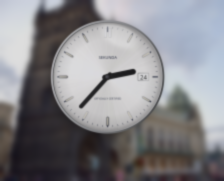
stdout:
2:37
